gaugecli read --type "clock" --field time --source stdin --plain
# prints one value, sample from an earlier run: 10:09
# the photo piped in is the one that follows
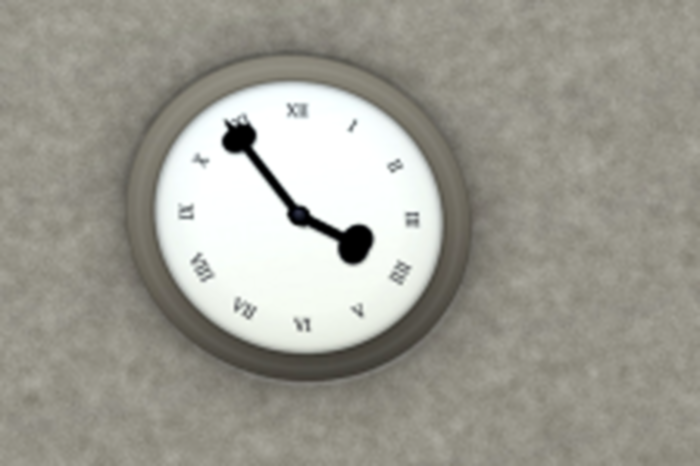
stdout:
3:54
